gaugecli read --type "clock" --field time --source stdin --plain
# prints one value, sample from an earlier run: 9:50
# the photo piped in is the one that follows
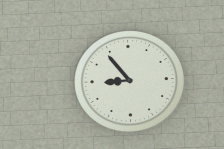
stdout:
8:54
